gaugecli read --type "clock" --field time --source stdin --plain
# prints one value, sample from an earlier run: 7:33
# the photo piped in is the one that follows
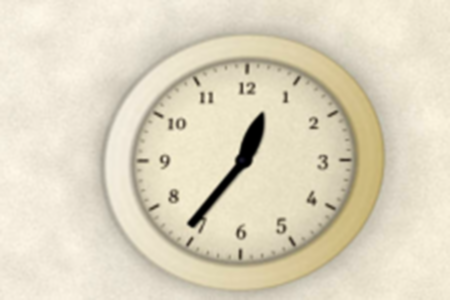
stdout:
12:36
